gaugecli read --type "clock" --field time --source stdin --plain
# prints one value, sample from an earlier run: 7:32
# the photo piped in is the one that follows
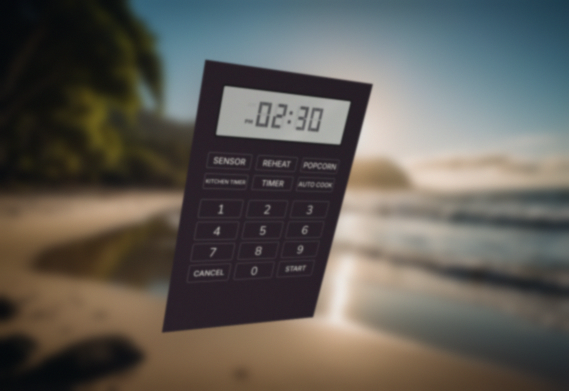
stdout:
2:30
